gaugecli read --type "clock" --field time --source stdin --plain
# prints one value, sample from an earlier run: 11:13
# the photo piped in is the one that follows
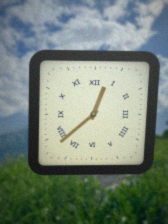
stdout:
12:38
